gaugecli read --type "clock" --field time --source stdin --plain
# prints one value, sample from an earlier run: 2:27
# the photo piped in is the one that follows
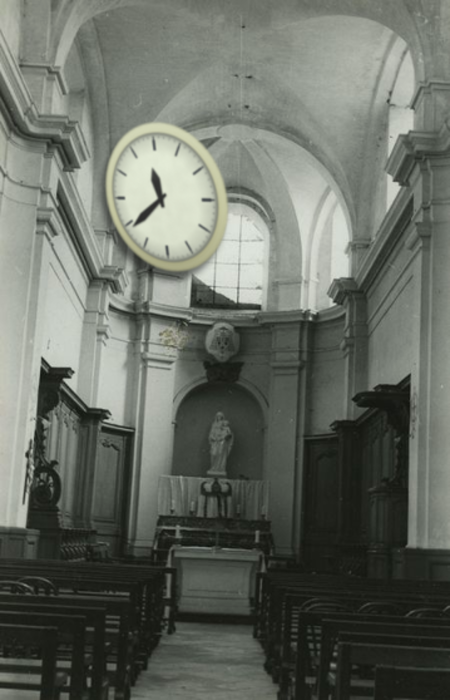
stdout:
11:39
